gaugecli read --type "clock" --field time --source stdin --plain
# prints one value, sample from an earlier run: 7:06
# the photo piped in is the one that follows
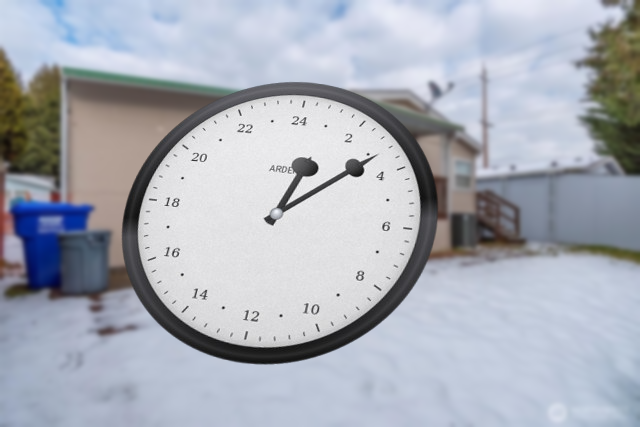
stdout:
1:08
